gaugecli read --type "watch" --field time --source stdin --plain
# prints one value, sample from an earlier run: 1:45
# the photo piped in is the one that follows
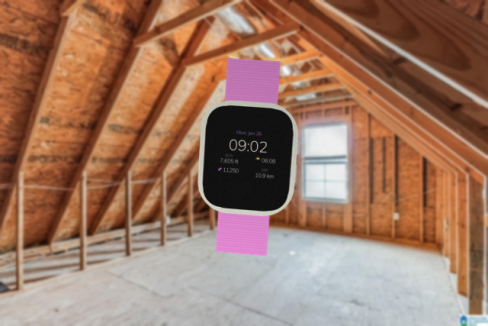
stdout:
9:02
